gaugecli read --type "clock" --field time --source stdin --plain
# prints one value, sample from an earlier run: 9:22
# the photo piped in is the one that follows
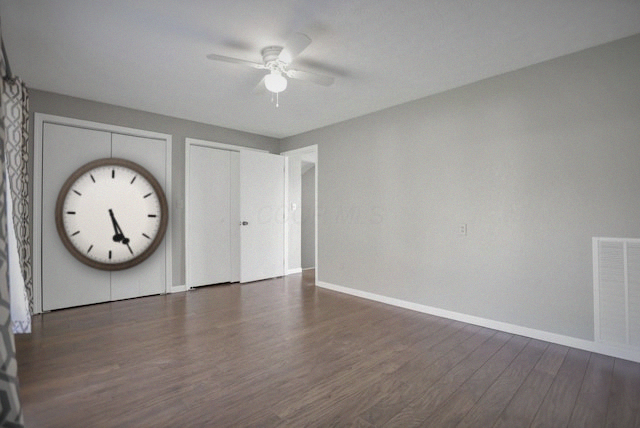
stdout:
5:25
